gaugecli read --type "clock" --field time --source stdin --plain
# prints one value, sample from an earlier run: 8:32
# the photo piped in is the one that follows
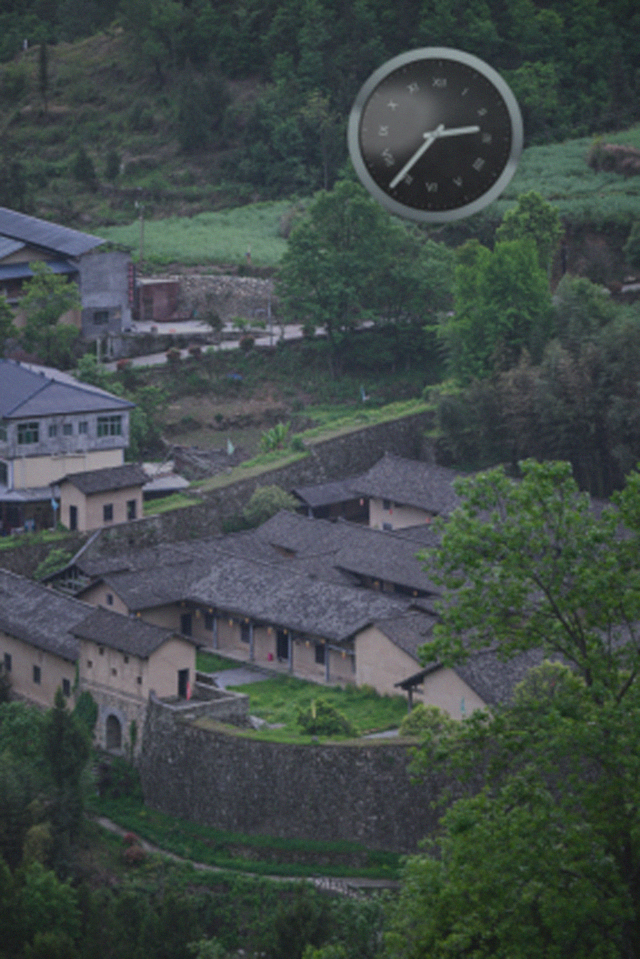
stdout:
2:36
